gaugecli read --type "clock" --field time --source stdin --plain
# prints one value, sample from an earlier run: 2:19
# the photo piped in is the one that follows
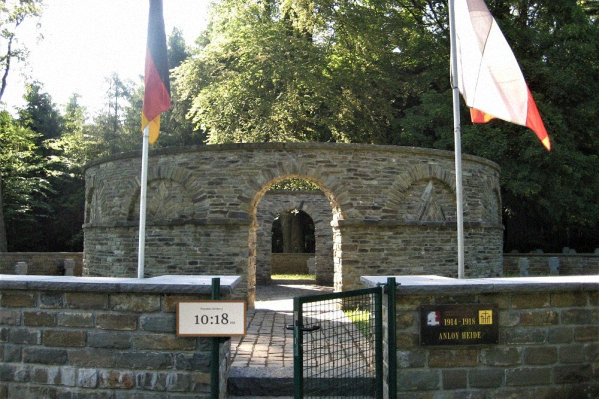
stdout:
10:18
